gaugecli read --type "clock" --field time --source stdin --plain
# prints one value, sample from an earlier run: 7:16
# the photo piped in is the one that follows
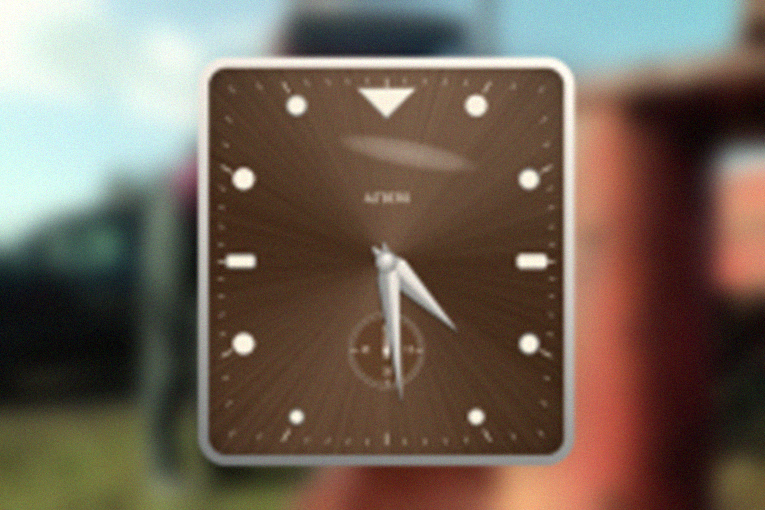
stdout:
4:29
